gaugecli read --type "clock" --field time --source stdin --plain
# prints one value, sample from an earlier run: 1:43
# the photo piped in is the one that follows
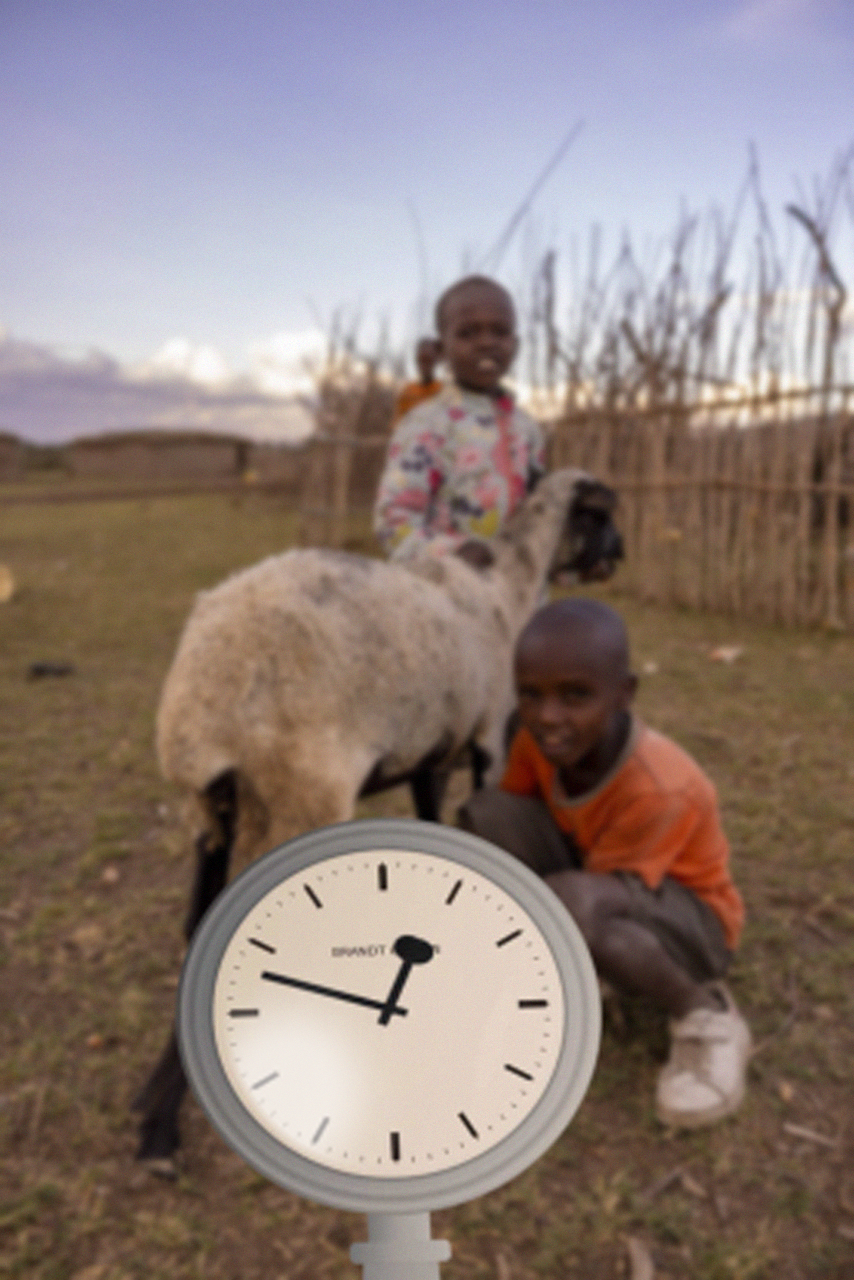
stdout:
12:48
